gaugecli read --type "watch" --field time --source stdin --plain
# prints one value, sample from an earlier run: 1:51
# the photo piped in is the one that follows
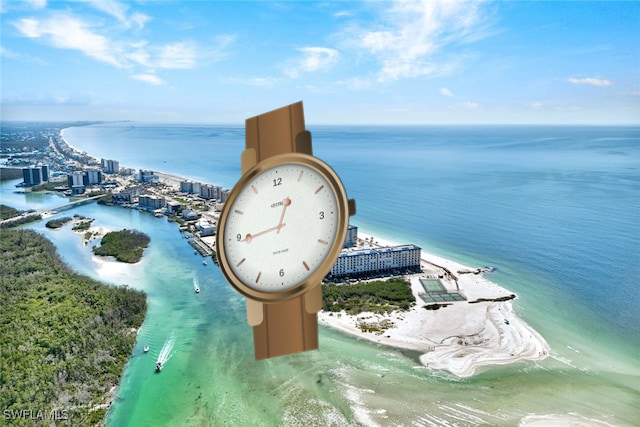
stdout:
12:44
